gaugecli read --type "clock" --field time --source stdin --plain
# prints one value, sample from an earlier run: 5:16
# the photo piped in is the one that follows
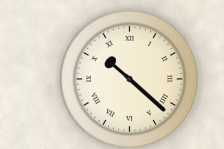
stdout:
10:22
